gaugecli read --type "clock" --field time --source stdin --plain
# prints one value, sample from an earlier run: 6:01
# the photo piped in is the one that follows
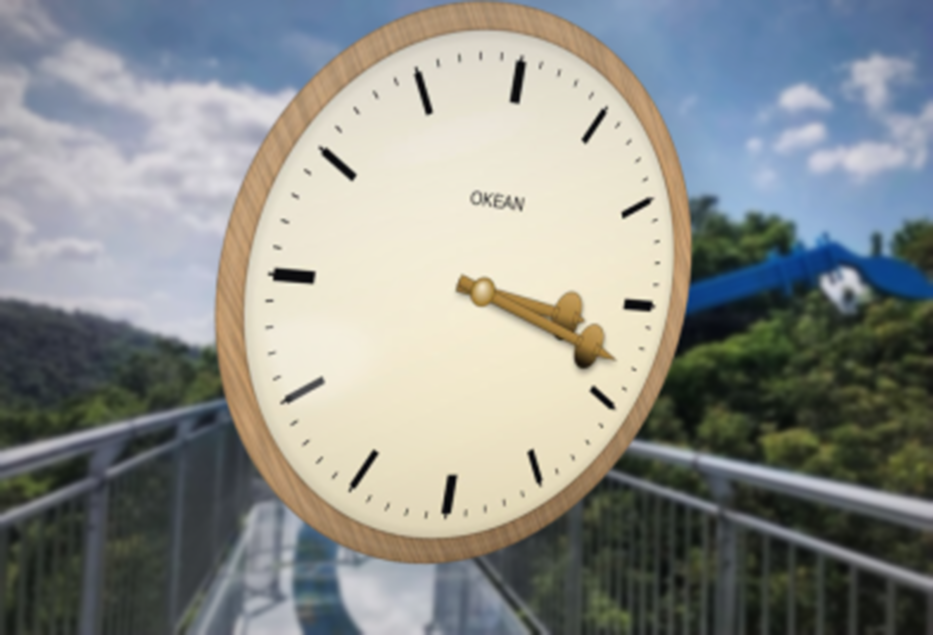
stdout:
3:18
